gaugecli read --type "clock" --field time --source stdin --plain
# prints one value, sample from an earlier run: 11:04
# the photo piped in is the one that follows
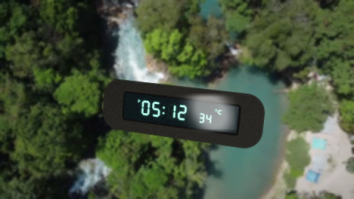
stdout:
5:12
